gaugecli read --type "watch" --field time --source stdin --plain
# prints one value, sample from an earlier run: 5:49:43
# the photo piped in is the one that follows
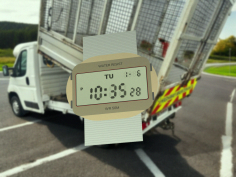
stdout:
10:35:28
